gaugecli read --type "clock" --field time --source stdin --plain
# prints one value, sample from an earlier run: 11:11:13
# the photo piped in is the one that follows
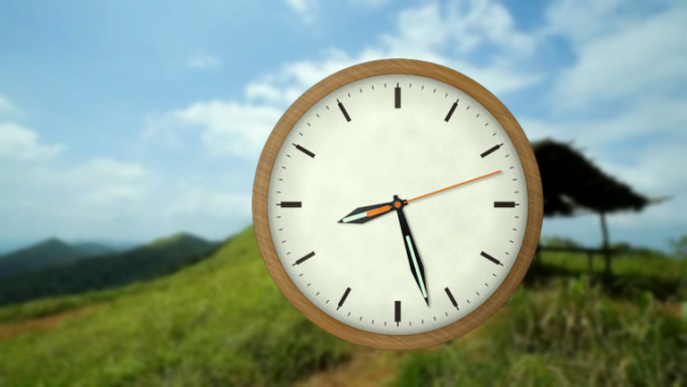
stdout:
8:27:12
